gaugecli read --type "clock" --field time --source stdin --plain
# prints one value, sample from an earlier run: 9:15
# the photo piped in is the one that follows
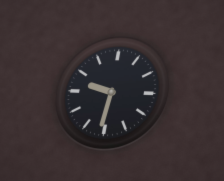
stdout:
9:31
